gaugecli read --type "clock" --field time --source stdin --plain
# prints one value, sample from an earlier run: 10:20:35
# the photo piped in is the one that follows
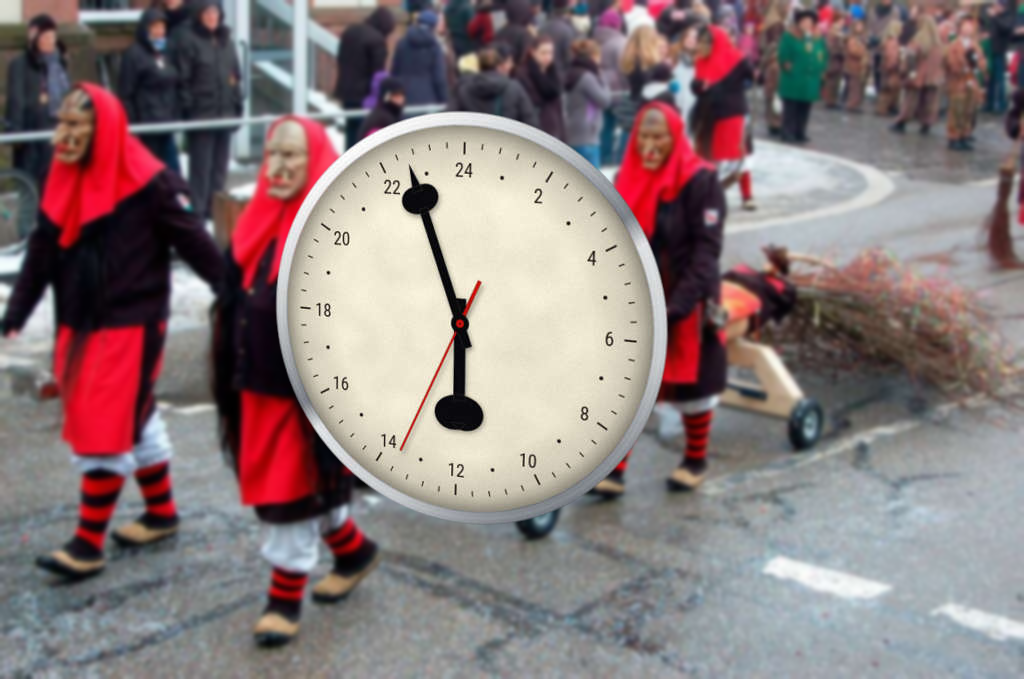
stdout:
11:56:34
